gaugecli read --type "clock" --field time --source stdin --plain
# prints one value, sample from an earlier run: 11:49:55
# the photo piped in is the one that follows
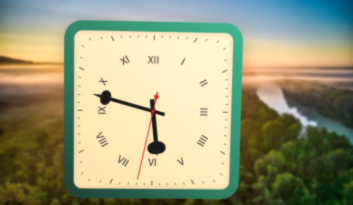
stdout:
5:47:32
